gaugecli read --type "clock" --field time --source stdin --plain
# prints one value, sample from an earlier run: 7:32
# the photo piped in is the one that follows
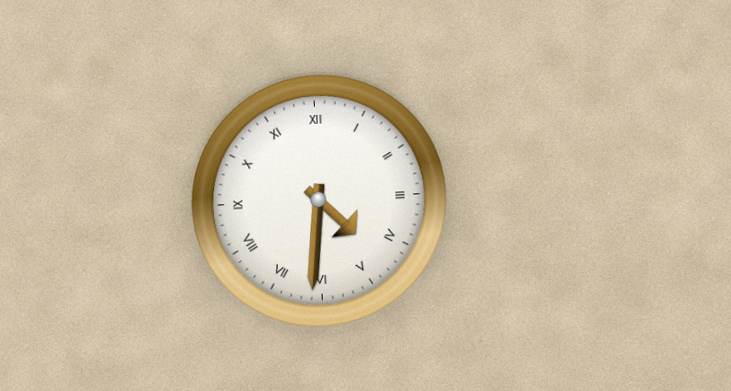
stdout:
4:31
